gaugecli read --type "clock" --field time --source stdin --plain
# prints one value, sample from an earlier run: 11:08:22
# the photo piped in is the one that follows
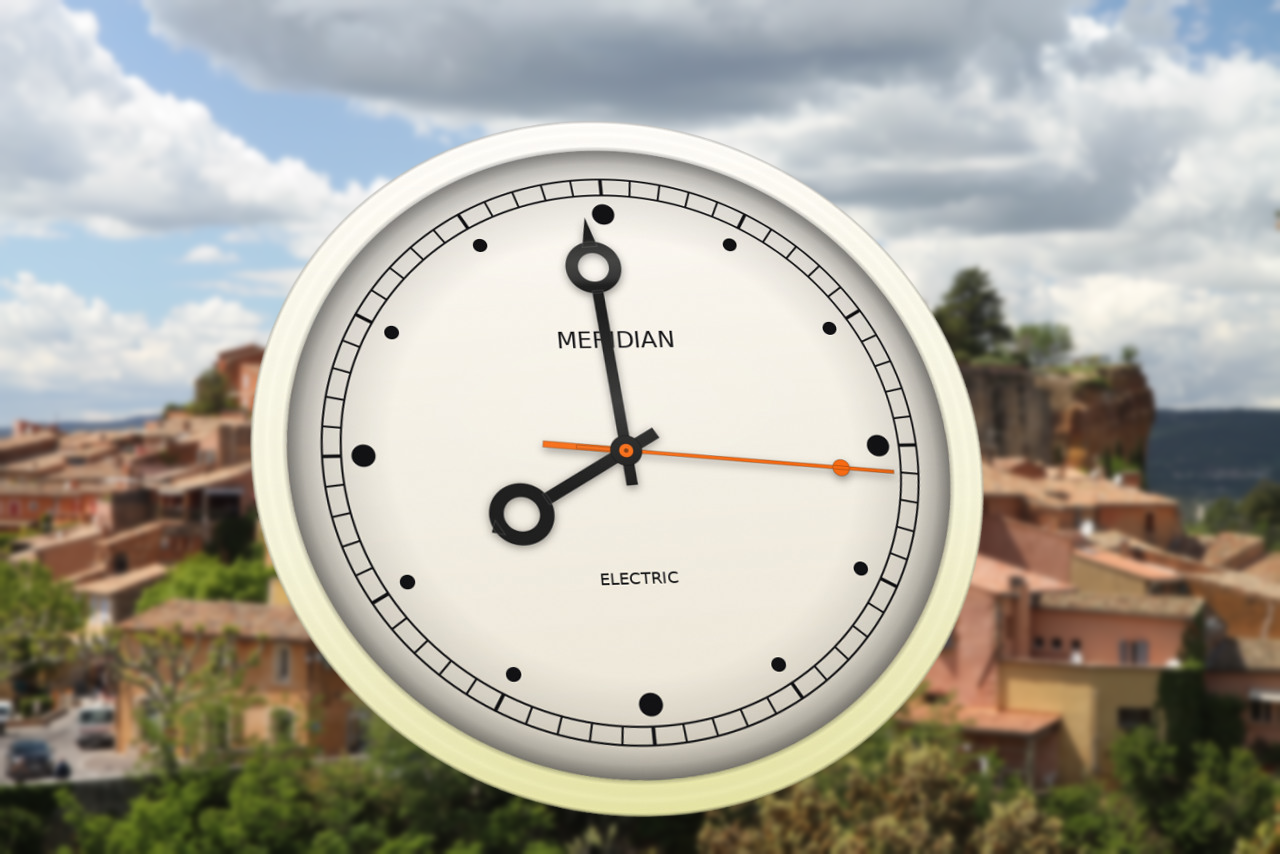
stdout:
7:59:16
